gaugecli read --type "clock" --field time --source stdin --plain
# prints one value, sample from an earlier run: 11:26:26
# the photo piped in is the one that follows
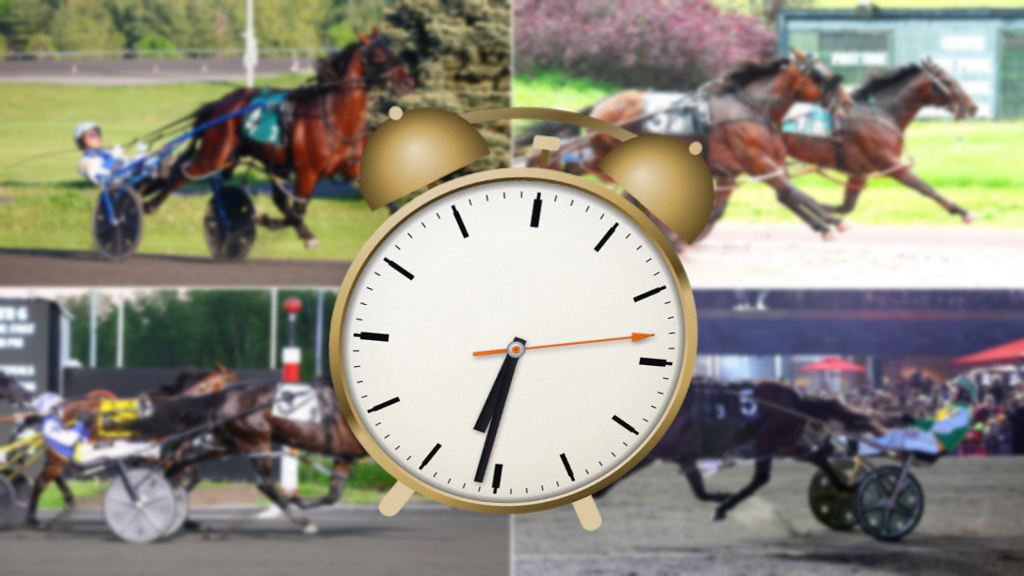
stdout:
6:31:13
